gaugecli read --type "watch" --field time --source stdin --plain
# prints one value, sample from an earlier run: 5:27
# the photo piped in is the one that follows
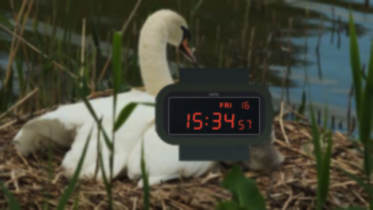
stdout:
15:34
